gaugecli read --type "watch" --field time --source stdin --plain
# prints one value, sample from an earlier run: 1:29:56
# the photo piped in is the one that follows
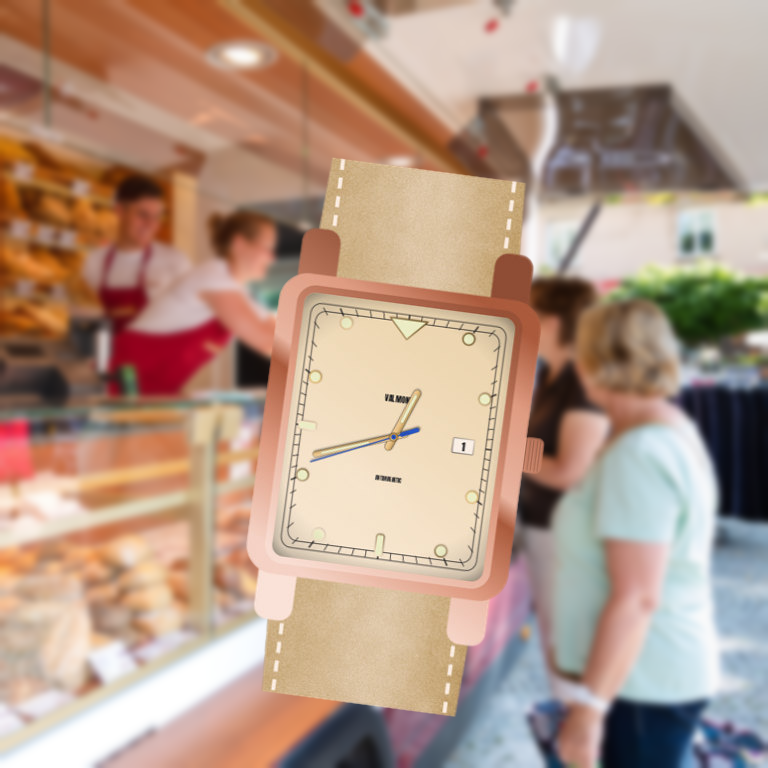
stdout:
12:41:41
